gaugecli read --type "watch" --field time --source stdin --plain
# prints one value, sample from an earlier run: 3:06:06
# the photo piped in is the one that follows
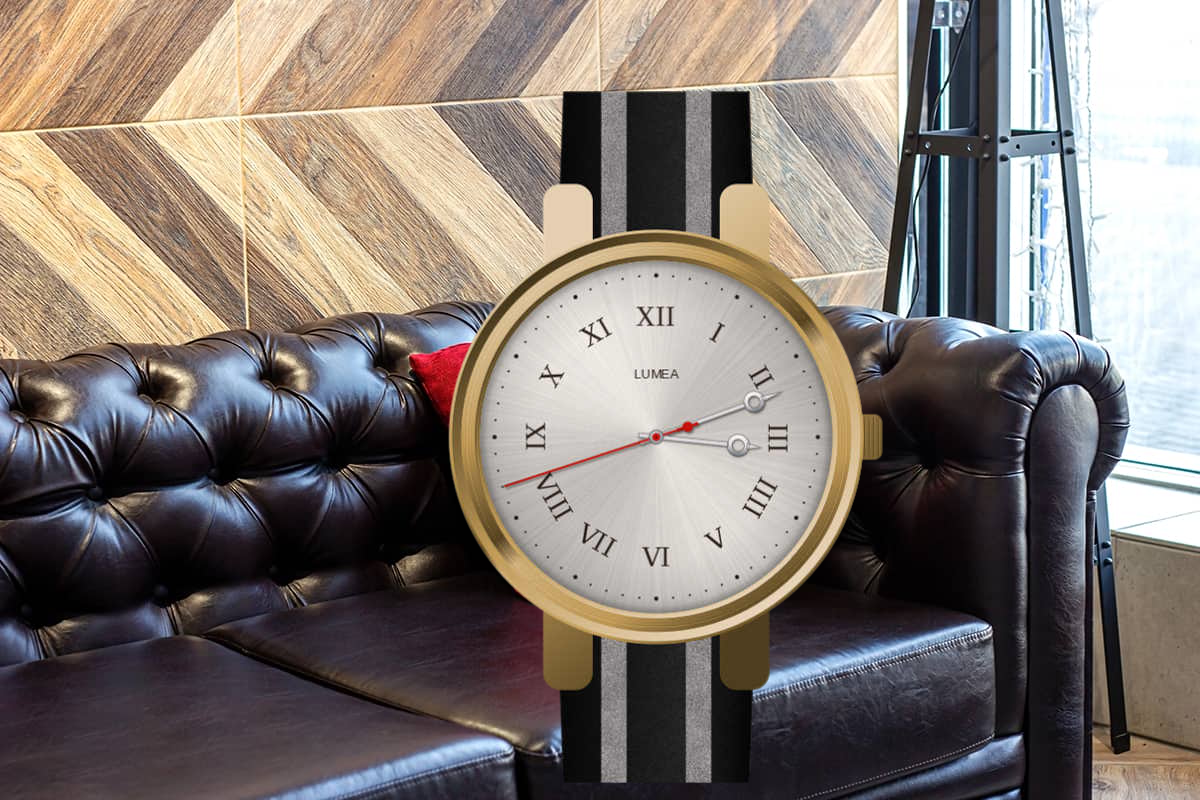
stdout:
3:11:42
